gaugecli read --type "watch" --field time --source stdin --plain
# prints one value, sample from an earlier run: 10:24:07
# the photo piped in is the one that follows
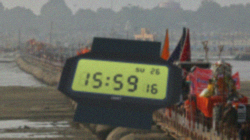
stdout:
15:59:16
